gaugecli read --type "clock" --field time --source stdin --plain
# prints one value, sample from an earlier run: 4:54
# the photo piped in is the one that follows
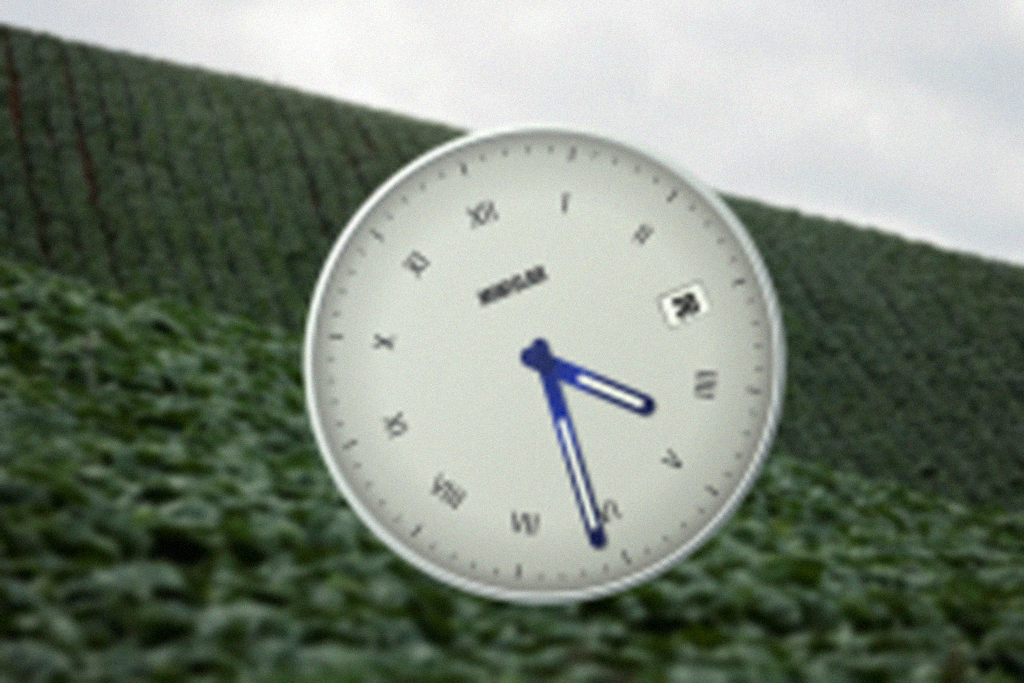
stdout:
4:31
